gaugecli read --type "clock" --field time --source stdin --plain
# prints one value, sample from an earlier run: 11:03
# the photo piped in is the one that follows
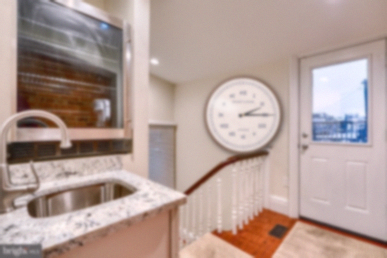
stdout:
2:15
